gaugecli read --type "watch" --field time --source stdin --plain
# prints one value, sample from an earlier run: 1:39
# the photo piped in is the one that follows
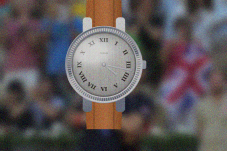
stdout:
4:17
